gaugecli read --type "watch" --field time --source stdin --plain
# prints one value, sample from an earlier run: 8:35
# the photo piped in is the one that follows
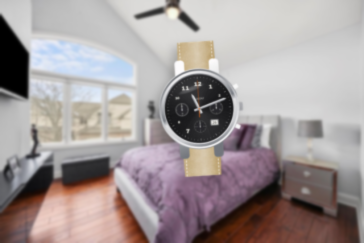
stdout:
11:12
